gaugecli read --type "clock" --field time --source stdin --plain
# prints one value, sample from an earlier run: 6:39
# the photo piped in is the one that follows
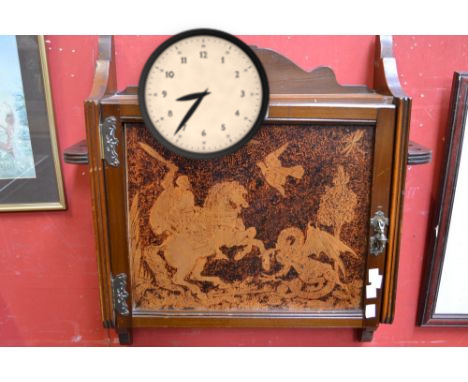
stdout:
8:36
